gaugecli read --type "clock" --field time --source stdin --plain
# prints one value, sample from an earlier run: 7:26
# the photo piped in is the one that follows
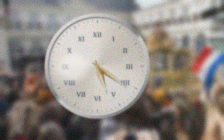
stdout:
5:21
